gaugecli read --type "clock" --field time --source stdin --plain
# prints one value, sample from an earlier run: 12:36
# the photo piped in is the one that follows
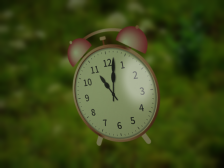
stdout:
11:02
